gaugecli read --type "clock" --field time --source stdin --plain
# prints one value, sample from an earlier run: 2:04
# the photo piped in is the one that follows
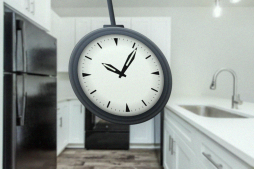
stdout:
10:06
